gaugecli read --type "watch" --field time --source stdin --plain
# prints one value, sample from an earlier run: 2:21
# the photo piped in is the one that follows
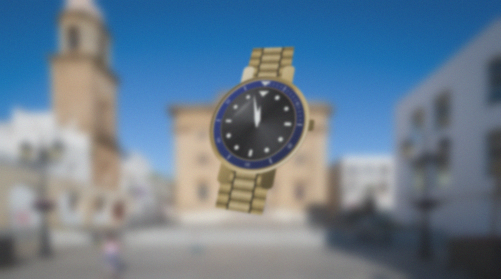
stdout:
11:57
